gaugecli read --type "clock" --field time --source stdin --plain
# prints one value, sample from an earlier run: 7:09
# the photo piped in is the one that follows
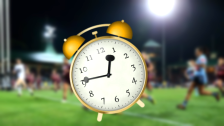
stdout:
12:46
